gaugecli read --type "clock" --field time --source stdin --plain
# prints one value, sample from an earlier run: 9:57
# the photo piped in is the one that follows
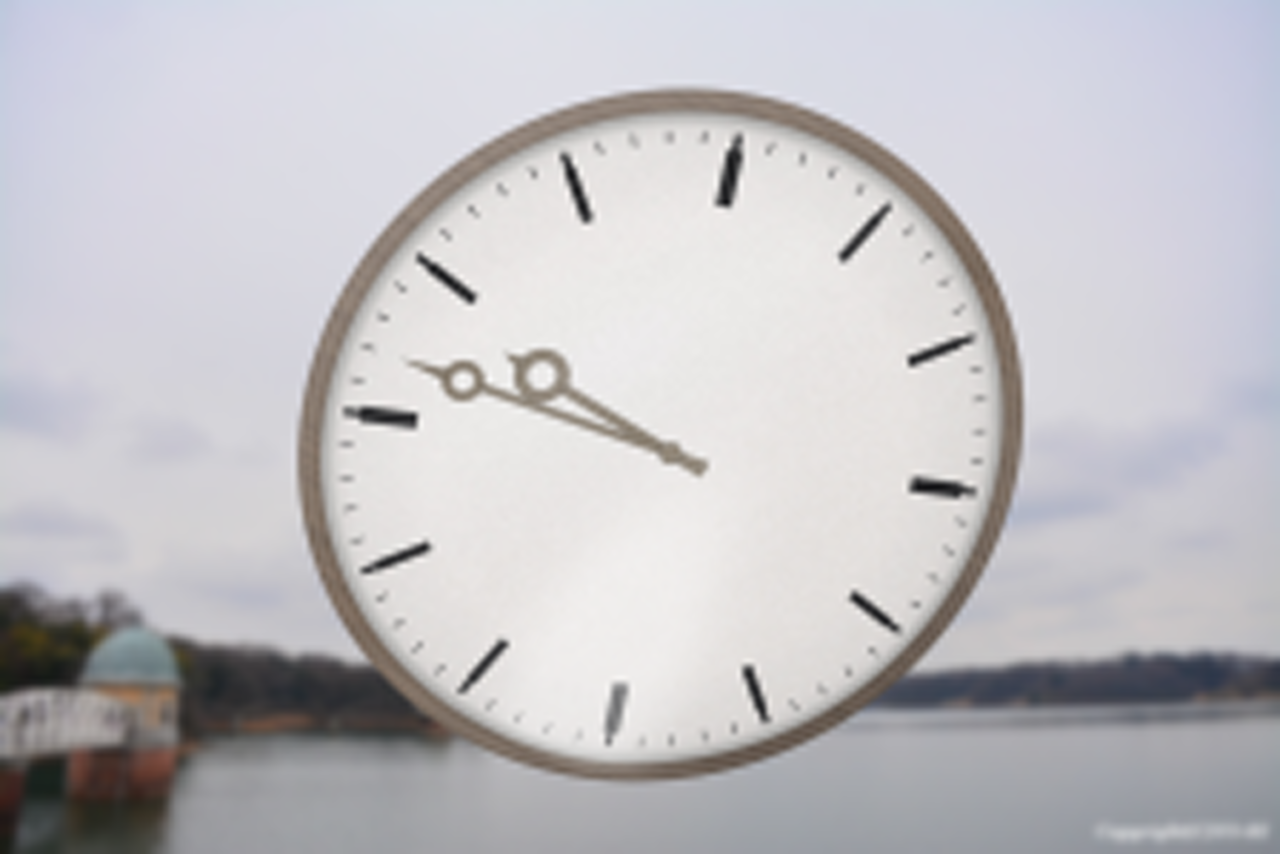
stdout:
9:47
